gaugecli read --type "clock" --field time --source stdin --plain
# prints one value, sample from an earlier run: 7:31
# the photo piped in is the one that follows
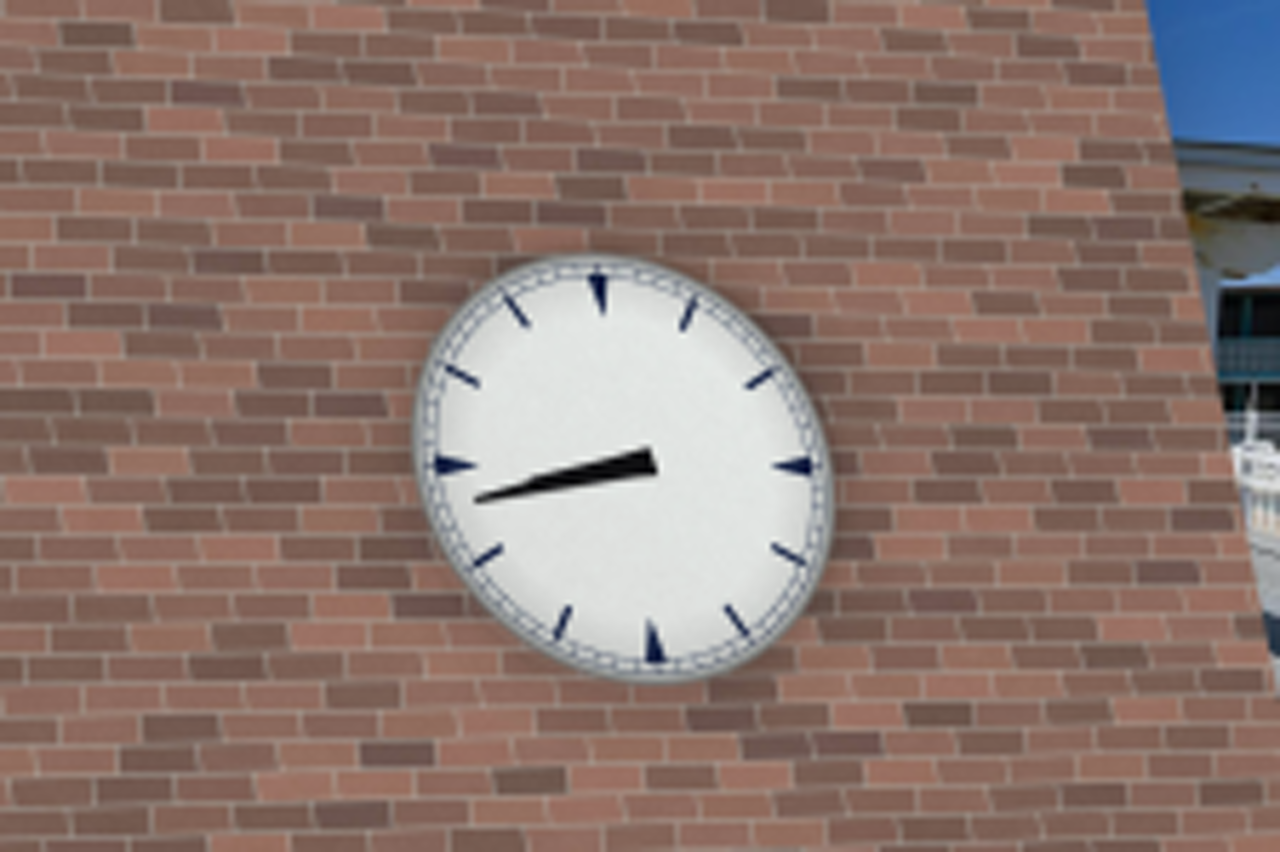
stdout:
8:43
